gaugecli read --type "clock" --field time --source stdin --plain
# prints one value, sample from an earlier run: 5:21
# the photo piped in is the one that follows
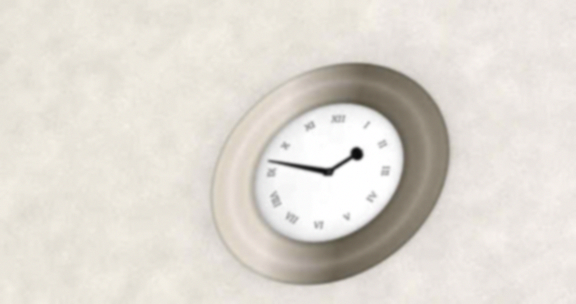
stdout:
1:47
